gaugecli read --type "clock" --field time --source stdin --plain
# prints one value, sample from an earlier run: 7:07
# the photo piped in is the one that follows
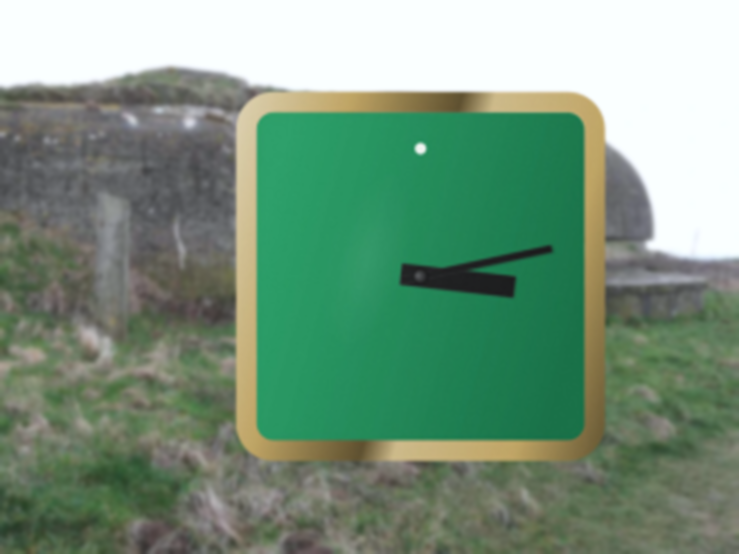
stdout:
3:13
